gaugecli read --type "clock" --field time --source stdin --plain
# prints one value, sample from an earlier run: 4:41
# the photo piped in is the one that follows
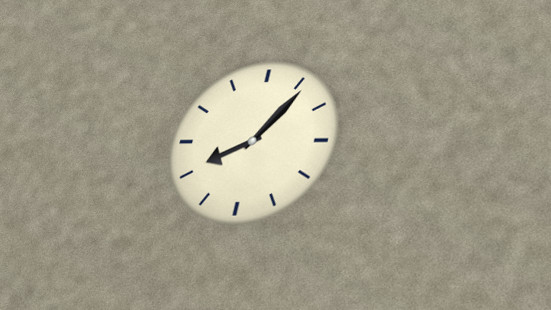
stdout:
8:06
